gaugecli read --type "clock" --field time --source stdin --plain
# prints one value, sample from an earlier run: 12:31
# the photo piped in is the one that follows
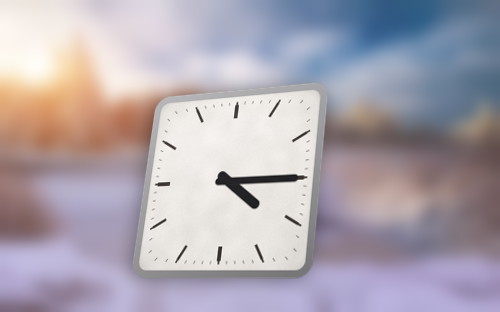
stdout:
4:15
